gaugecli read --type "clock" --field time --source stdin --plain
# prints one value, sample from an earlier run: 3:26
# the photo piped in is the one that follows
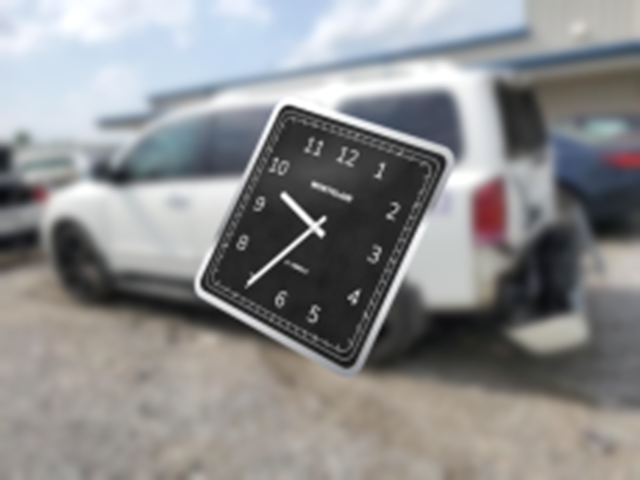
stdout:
9:35
